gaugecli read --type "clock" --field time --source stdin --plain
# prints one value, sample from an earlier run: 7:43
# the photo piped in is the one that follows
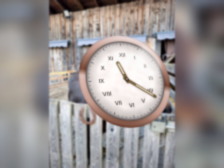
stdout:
11:21
